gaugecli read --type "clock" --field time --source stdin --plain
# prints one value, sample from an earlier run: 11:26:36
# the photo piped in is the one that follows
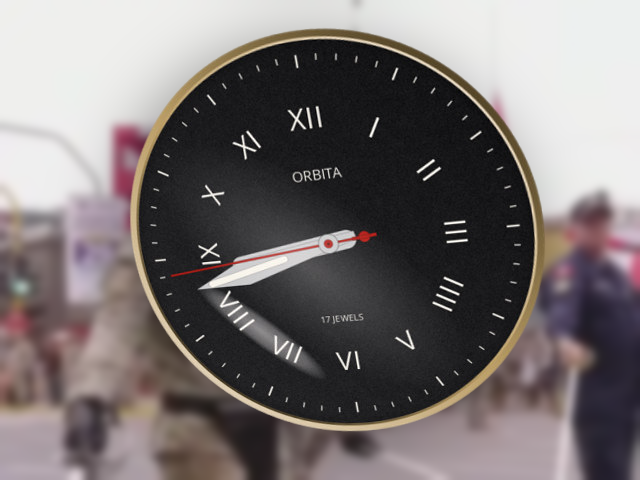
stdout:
8:42:44
